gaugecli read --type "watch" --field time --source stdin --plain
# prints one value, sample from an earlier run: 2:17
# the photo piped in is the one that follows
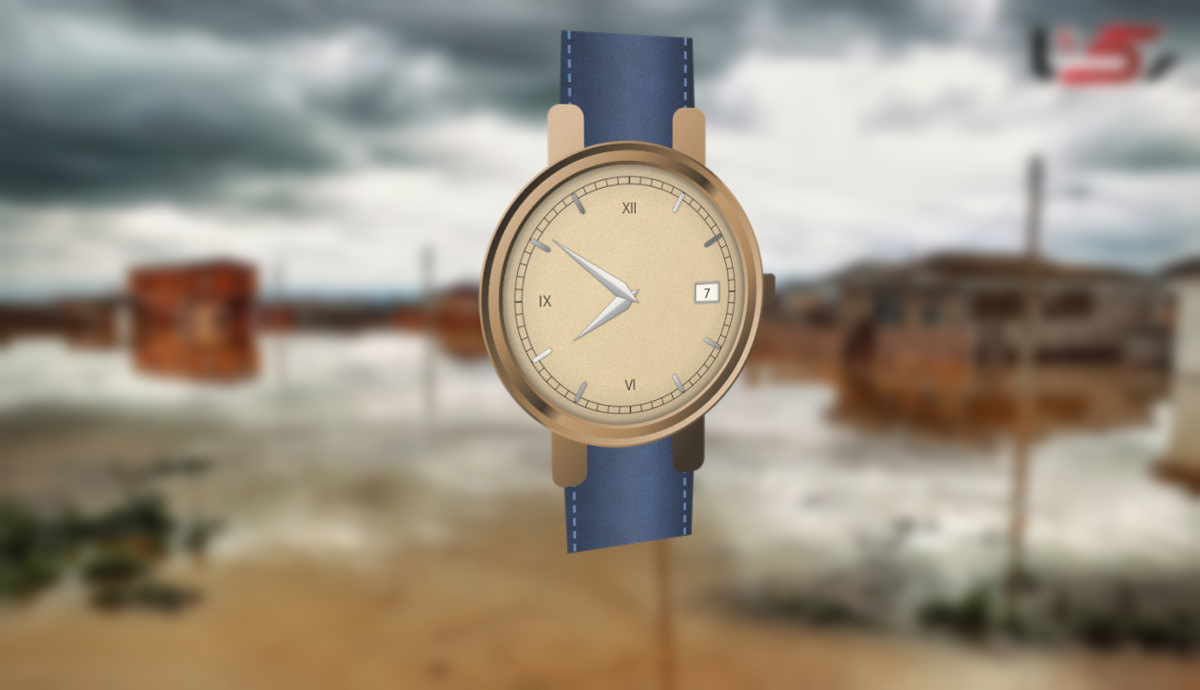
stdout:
7:51
